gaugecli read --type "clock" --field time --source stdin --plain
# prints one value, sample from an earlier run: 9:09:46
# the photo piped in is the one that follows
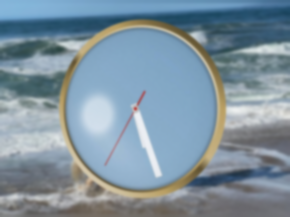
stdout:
5:26:35
